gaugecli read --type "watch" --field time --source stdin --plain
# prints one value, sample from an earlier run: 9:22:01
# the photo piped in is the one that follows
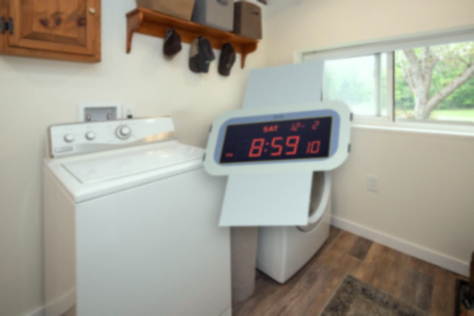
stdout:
8:59:10
